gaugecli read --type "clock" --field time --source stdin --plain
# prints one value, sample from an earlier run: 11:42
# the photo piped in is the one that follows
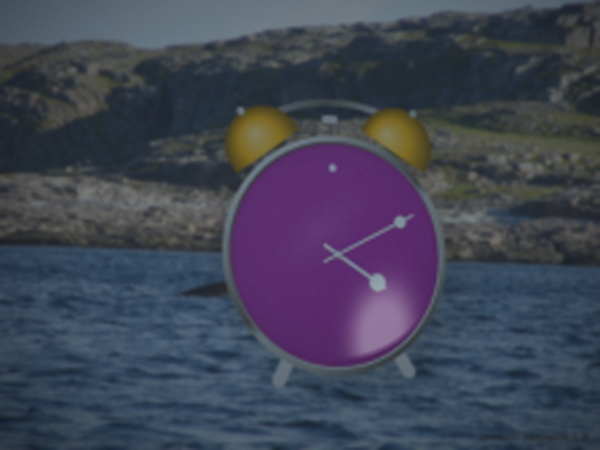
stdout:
4:11
